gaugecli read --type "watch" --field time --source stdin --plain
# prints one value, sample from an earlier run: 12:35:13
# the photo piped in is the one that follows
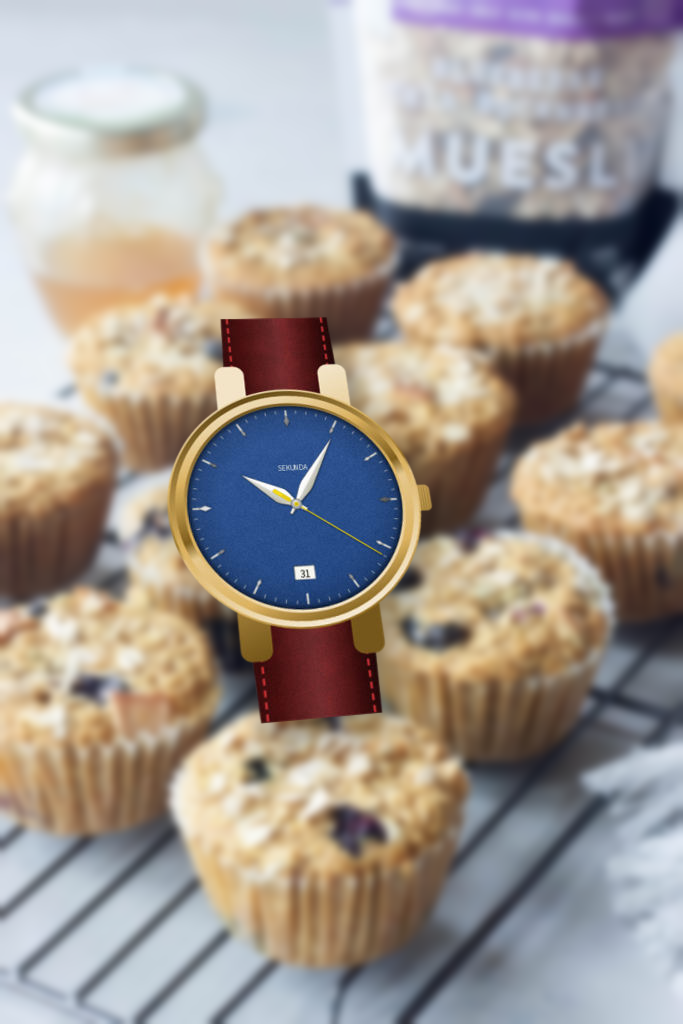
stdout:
10:05:21
